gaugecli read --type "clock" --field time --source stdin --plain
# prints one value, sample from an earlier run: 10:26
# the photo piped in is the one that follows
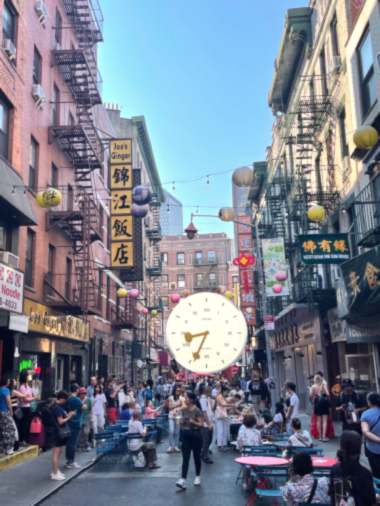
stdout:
8:34
